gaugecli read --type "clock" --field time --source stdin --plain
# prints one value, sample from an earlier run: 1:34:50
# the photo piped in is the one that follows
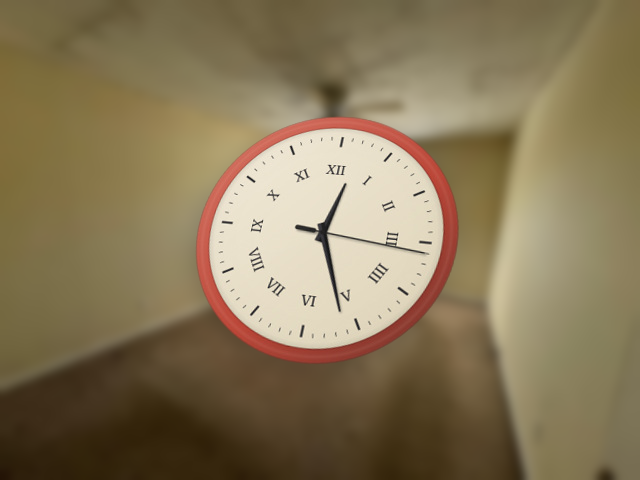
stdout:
12:26:16
